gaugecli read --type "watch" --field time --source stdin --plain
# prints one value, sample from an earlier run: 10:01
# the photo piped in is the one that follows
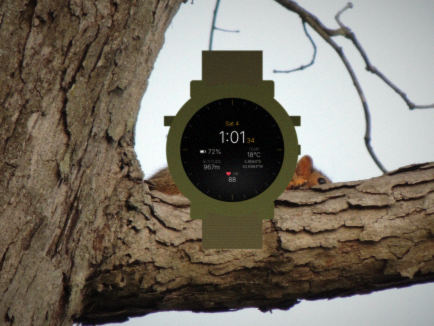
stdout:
1:01
